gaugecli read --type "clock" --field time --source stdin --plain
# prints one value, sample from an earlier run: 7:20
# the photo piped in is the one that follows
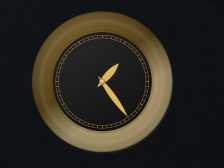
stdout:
1:24
